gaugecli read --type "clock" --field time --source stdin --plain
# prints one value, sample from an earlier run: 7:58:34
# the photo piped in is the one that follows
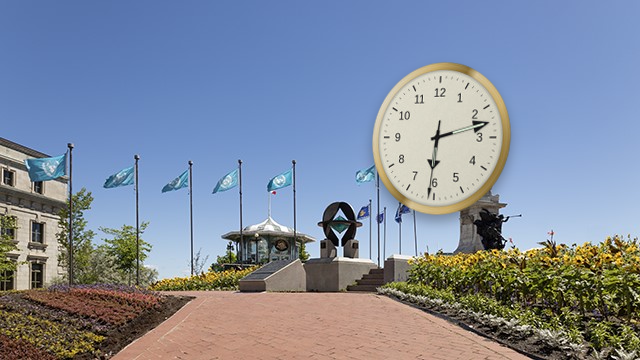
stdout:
6:12:31
